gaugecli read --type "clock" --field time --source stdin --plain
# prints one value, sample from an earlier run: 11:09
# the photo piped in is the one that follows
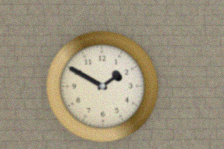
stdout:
1:50
